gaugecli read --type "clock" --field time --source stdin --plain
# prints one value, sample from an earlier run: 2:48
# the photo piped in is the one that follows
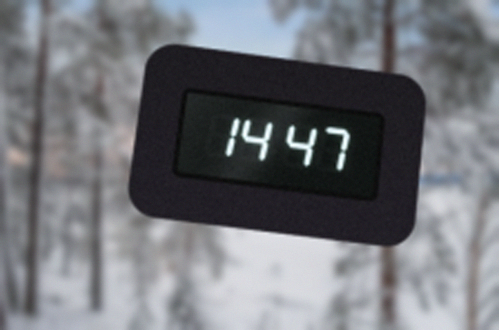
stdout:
14:47
